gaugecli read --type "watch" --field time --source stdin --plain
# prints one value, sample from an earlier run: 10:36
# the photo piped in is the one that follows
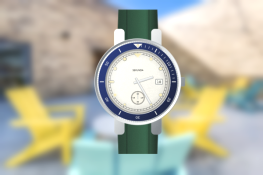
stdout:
2:25
